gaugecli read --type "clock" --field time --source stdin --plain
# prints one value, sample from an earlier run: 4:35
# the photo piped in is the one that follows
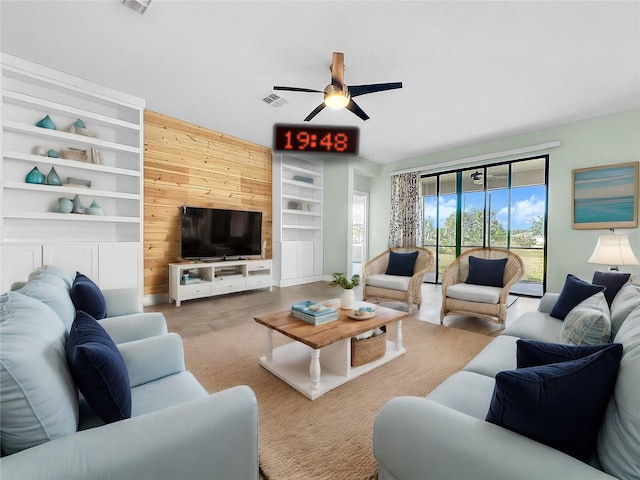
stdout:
19:48
